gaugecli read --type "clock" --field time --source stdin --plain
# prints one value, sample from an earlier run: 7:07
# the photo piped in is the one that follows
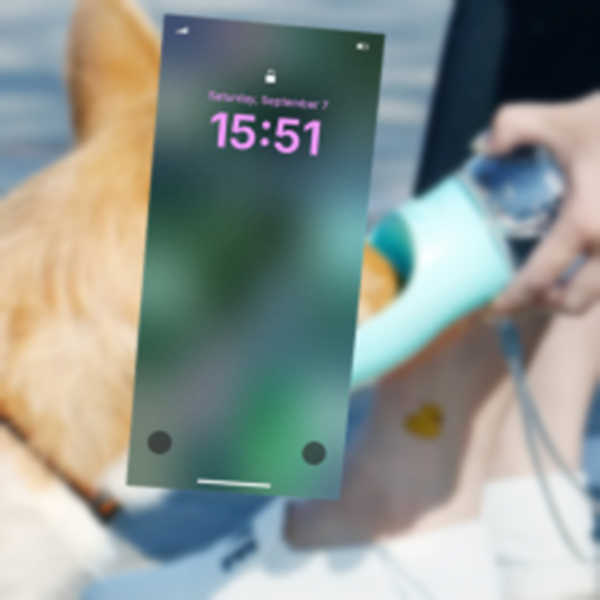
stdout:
15:51
